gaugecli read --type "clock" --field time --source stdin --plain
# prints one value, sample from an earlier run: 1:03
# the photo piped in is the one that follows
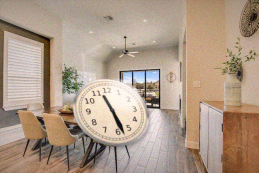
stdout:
11:28
